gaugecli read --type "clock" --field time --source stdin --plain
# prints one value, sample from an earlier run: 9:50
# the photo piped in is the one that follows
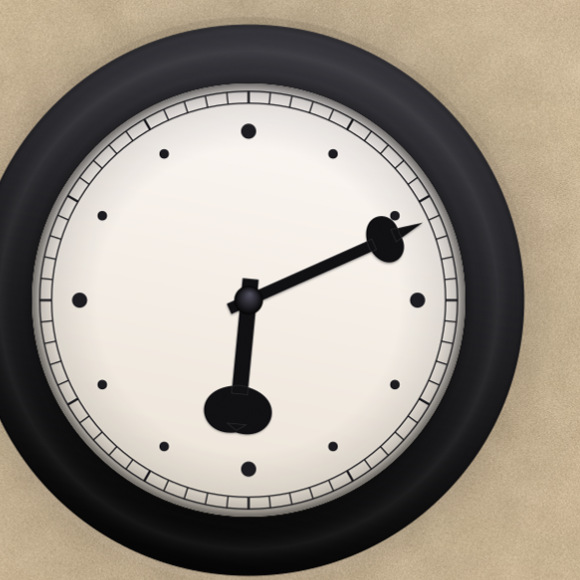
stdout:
6:11
